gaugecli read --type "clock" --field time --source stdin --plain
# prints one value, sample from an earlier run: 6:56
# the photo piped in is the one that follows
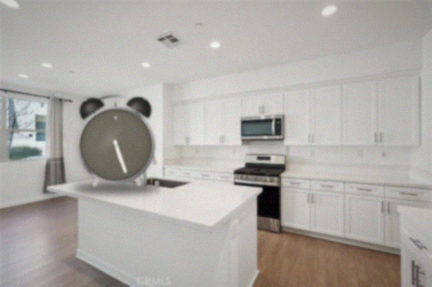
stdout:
5:27
